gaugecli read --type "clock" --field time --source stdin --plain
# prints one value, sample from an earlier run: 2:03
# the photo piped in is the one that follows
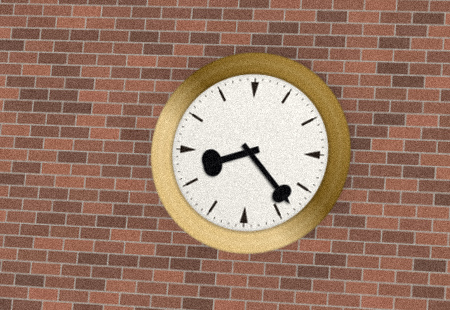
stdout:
8:23
